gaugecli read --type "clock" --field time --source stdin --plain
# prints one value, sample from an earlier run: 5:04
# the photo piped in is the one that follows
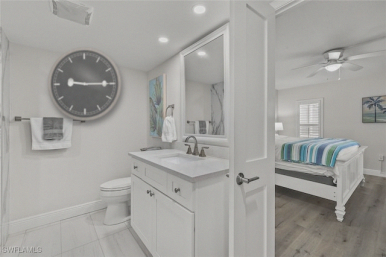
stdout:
9:15
